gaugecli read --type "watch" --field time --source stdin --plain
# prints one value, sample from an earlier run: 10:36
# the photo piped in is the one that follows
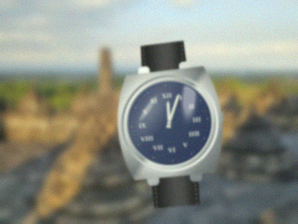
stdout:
12:04
